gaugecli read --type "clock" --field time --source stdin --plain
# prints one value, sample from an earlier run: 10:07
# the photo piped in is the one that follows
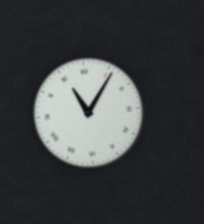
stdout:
11:06
